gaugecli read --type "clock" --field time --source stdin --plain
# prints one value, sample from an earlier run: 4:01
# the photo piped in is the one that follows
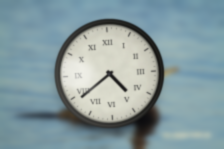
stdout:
4:39
